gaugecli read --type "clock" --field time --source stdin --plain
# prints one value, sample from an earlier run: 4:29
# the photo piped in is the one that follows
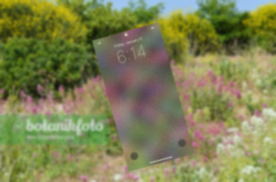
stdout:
6:14
